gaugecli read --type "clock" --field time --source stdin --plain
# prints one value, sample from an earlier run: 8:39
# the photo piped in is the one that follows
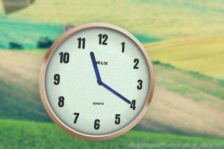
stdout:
11:20
